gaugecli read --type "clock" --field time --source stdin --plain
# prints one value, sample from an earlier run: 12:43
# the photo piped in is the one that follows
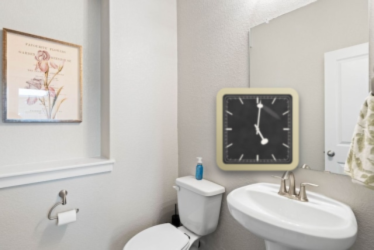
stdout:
5:01
